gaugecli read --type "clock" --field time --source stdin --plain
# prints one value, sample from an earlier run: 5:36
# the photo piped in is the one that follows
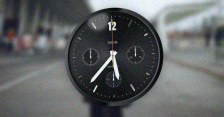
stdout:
5:37
